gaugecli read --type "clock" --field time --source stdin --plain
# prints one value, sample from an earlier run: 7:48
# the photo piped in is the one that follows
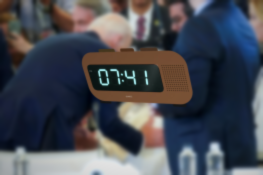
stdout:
7:41
